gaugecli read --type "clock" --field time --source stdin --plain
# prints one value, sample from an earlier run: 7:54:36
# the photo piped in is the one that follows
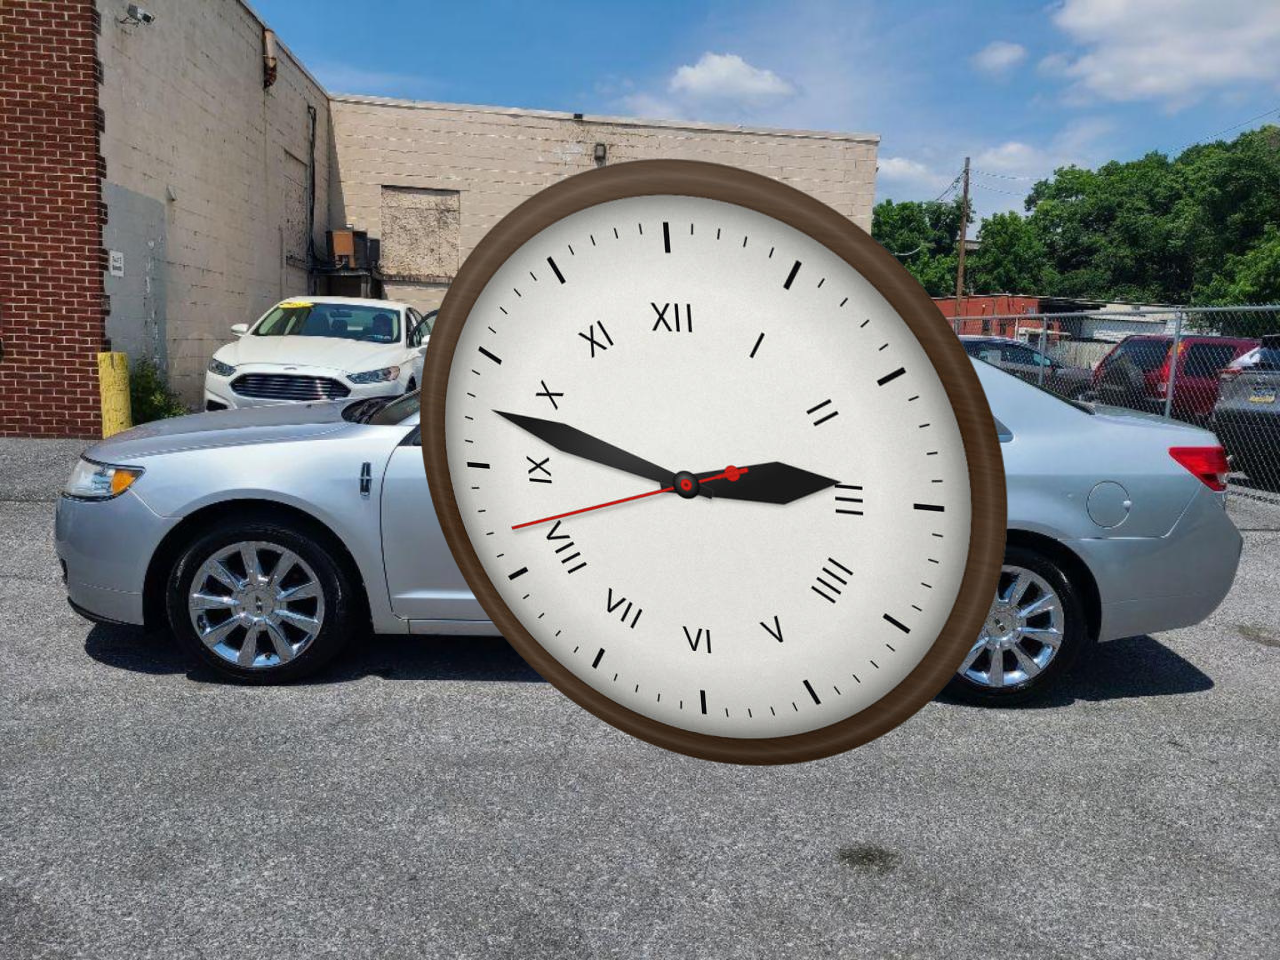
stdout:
2:47:42
